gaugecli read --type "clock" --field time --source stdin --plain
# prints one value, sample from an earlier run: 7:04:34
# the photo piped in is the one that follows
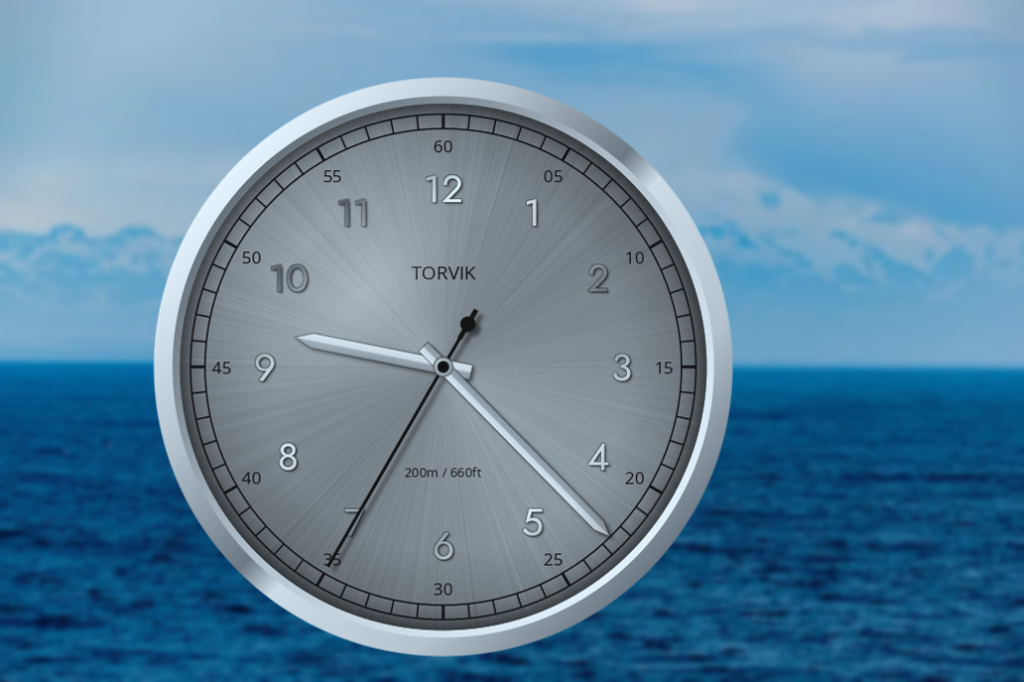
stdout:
9:22:35
